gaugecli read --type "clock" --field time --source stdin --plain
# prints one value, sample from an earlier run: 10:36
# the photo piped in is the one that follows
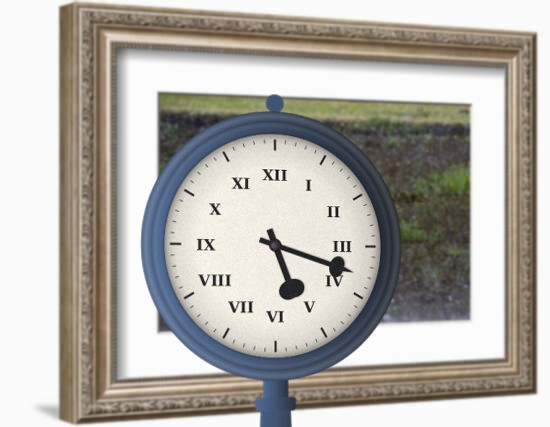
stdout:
5:18
